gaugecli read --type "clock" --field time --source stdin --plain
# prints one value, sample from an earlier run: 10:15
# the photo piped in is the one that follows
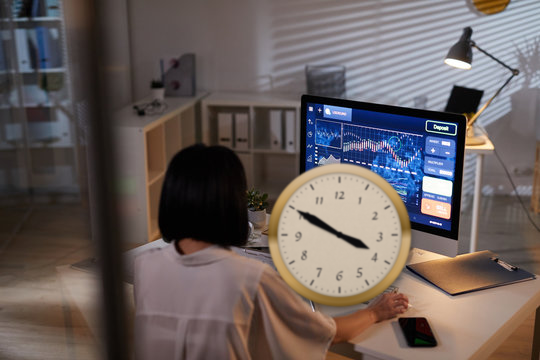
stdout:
3:50
